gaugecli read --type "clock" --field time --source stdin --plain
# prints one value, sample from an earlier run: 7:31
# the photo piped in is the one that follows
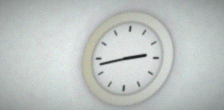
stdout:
2:43
